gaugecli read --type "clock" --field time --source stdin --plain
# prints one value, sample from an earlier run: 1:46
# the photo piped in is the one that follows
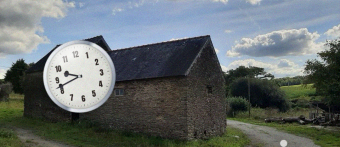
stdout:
9:42
